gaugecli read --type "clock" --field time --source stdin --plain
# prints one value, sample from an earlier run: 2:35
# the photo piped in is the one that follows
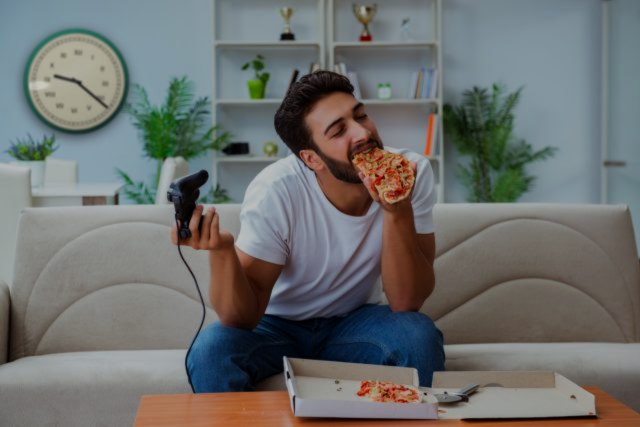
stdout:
9:21
